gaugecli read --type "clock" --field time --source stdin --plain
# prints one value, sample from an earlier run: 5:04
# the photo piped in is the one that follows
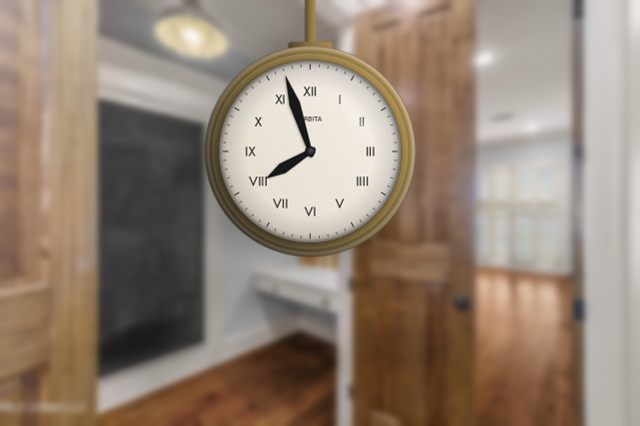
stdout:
7:57
